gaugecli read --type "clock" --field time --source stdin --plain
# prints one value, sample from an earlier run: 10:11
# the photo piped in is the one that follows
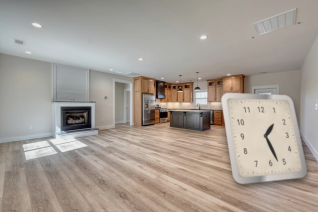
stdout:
1:27
